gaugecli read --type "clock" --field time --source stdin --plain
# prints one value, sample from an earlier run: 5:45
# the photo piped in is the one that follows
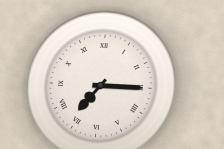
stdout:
7:15
